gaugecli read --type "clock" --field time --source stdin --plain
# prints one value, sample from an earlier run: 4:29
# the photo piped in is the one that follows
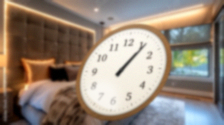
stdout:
1:06
